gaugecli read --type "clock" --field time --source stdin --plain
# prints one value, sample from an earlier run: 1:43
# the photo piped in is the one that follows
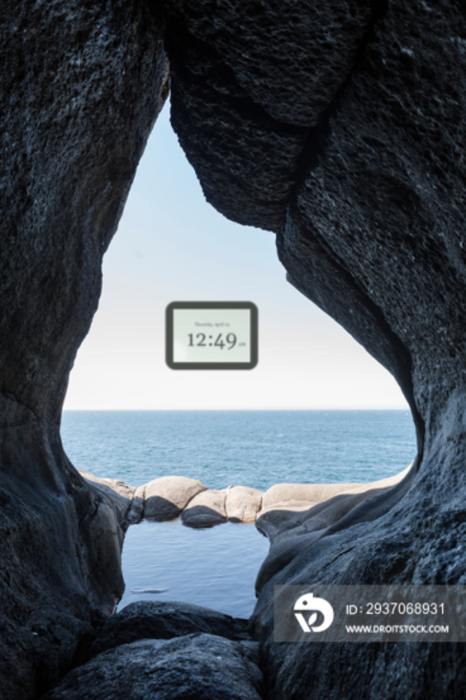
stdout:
12:49
